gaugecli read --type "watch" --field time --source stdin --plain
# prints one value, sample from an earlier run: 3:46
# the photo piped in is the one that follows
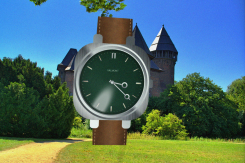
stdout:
3:22
